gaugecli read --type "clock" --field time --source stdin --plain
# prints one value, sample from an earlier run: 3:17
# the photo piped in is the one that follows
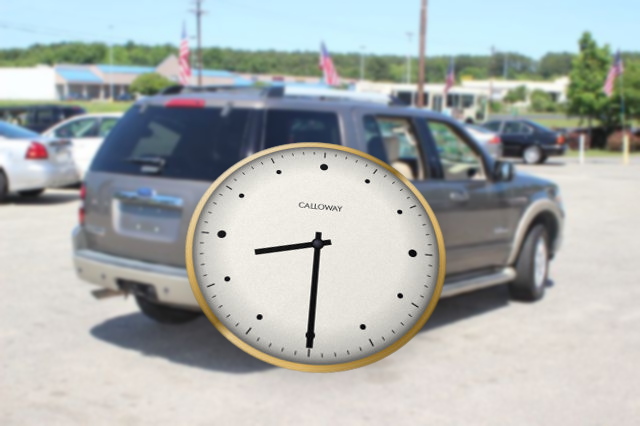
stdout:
8:30
